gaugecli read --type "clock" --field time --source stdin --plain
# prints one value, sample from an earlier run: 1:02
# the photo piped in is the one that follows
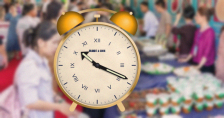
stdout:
10:19
